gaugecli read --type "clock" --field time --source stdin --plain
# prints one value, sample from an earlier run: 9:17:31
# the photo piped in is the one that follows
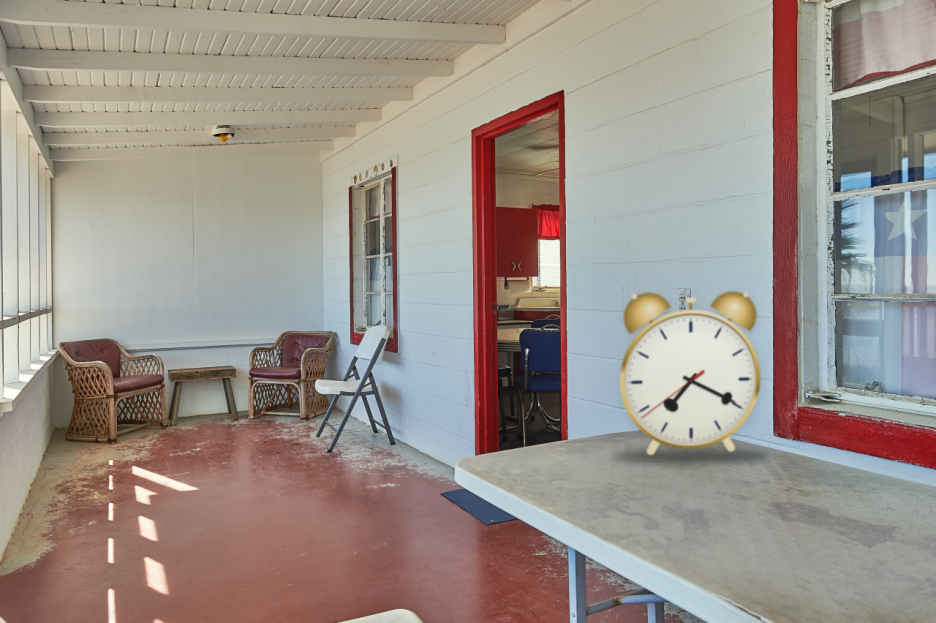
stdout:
7:19:39
